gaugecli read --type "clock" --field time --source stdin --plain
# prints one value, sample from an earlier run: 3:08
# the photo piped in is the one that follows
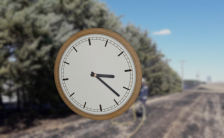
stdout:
3:23
